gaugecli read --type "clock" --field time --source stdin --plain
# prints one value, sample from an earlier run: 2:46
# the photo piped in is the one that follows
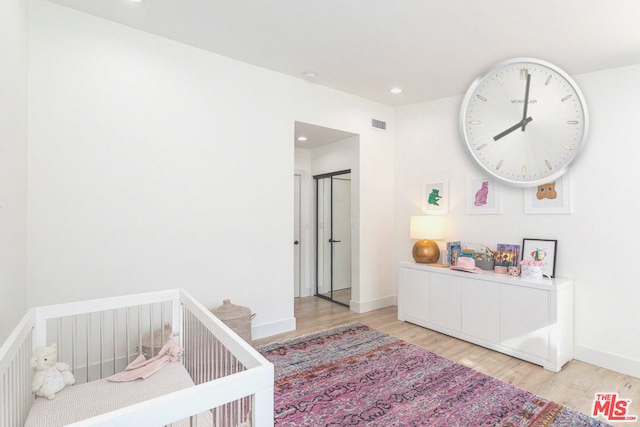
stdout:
8:01
